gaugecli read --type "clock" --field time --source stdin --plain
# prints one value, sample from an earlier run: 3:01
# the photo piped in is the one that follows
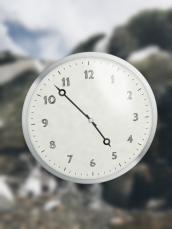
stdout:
4:53
